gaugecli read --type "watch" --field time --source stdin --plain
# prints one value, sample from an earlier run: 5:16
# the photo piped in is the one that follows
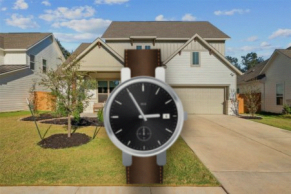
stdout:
2:55
